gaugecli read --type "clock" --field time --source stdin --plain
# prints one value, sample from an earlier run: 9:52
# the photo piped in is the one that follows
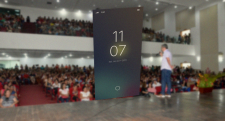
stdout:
11:07
